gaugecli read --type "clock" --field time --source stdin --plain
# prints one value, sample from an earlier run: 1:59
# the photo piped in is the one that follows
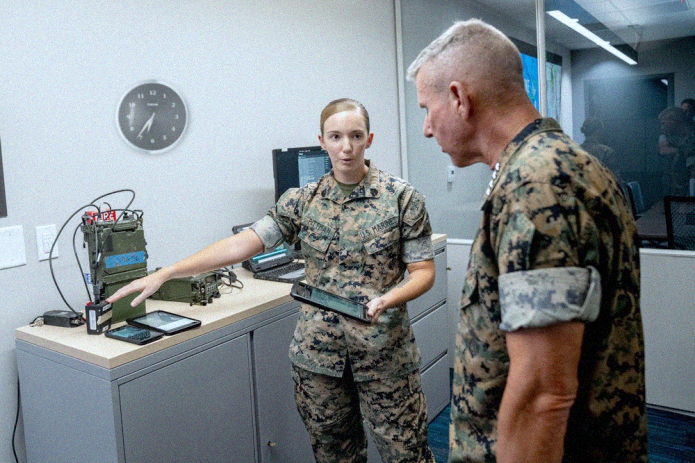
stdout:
6:36
